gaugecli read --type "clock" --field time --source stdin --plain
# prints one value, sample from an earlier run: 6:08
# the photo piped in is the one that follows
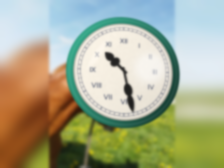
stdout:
10:28
